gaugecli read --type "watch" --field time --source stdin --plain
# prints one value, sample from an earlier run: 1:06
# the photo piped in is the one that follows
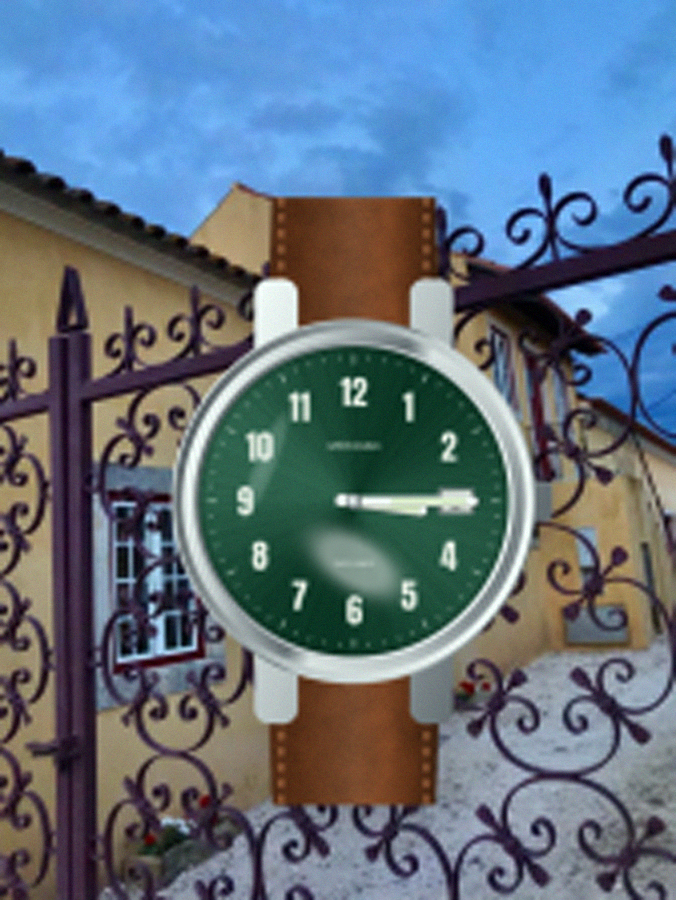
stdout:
3:15
